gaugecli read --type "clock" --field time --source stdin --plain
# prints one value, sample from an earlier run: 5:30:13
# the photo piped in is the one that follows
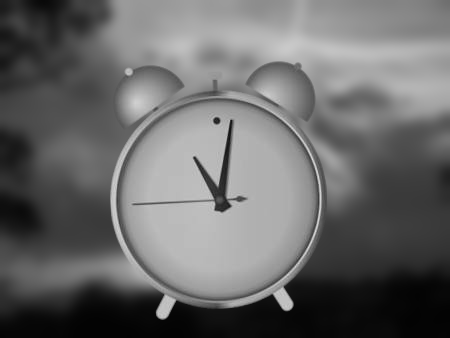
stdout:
11:01:45
